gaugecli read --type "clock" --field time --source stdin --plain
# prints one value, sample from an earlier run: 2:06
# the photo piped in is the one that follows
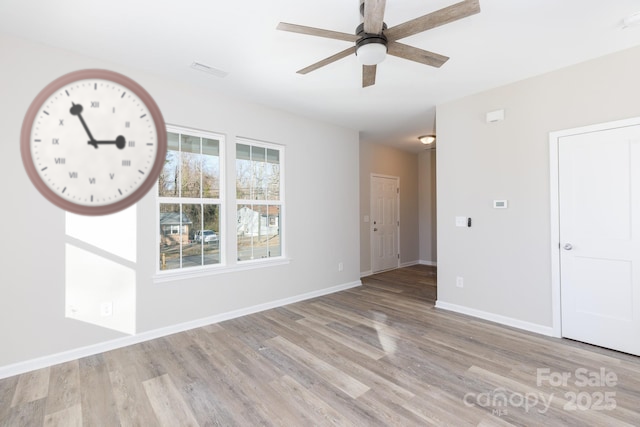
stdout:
2:55
